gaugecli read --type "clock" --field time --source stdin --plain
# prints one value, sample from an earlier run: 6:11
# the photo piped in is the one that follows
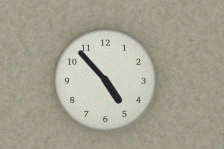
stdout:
4:53
